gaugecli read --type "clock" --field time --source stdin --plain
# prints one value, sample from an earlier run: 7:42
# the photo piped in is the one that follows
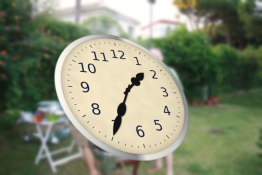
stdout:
1:35
